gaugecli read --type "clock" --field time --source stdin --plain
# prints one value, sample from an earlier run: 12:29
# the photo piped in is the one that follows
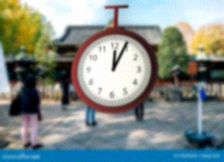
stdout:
12:04
